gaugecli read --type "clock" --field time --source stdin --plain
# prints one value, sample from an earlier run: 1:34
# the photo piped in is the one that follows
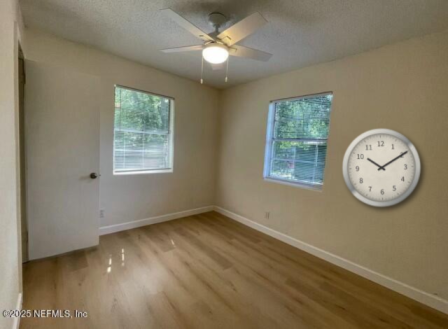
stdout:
10:10
